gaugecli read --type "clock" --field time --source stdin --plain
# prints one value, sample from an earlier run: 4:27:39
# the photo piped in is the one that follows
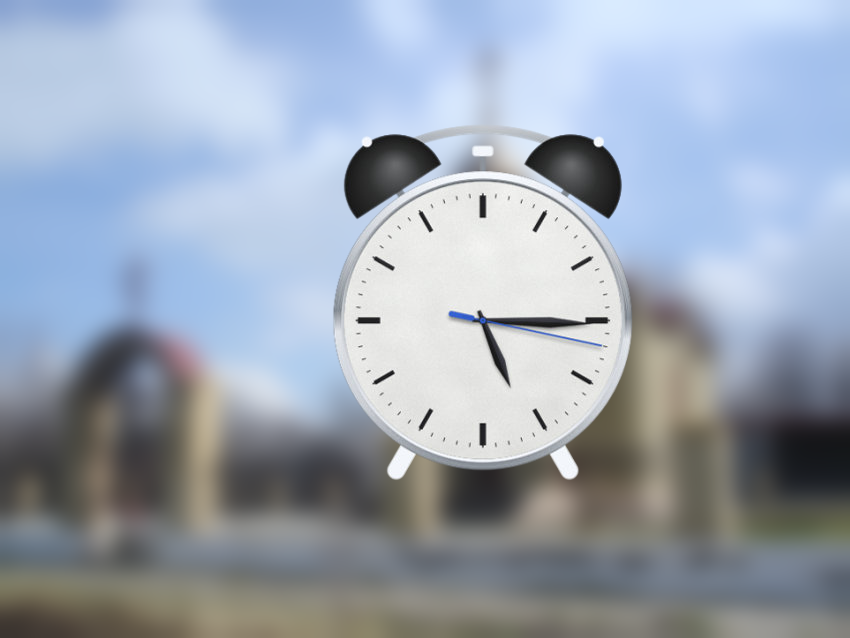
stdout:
5:15:17
